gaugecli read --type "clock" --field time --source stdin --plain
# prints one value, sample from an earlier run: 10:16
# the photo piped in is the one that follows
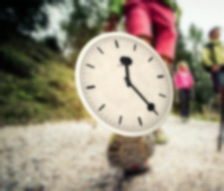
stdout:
12:25
